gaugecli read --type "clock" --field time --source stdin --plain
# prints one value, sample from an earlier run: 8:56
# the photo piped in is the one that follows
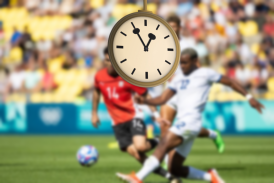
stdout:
12:55
